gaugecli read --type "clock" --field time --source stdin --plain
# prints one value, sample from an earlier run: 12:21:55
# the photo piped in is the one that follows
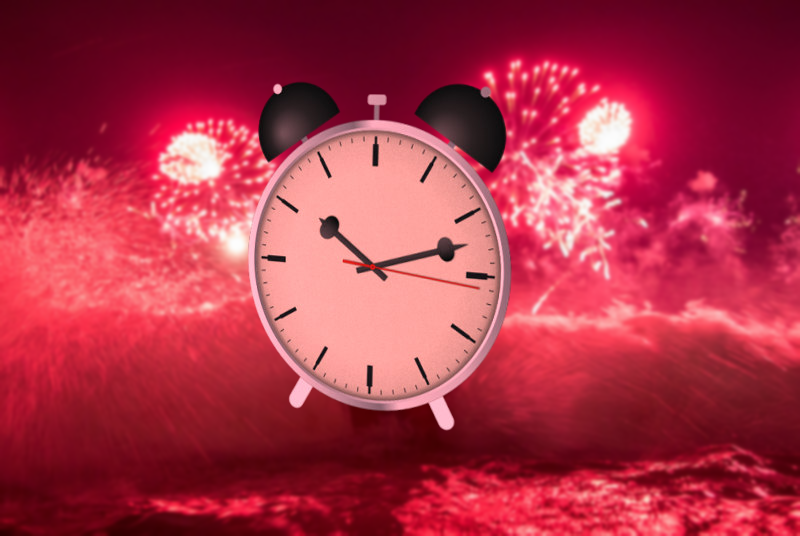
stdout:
10:12:16
